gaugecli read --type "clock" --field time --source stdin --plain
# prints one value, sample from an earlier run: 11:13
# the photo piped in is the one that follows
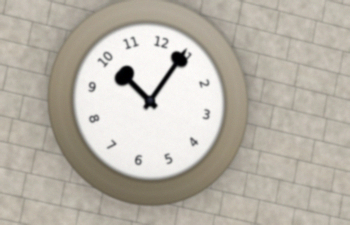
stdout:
10:04
